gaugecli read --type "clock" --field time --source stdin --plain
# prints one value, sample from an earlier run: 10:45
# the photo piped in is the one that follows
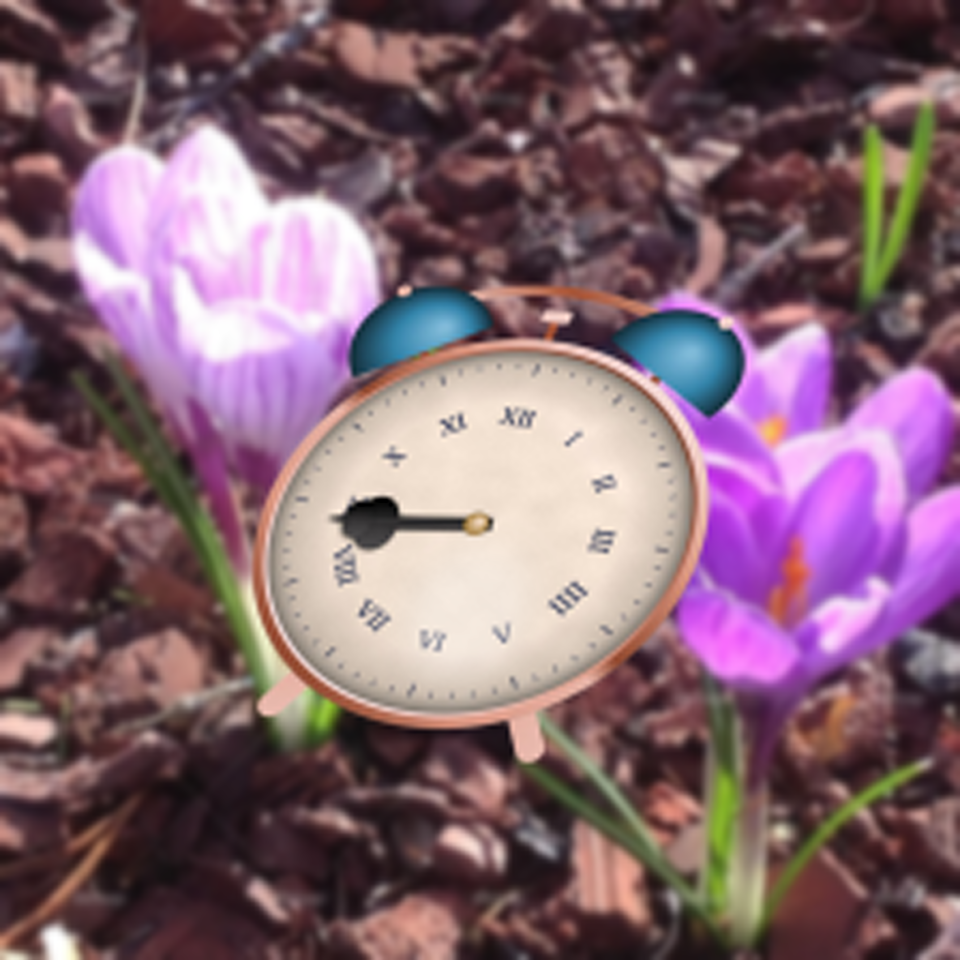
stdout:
8:44
